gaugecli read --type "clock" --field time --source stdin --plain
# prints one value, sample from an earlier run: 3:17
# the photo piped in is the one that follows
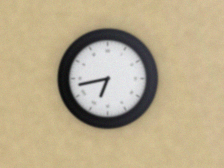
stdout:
6:43
